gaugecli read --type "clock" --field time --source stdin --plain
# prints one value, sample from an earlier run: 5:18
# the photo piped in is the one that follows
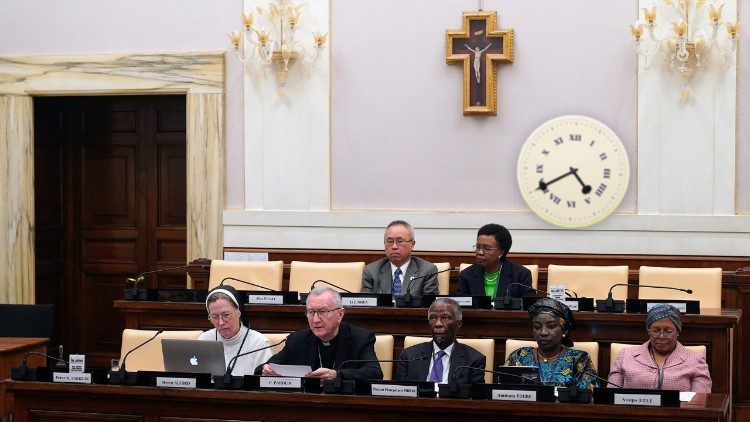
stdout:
4:40
